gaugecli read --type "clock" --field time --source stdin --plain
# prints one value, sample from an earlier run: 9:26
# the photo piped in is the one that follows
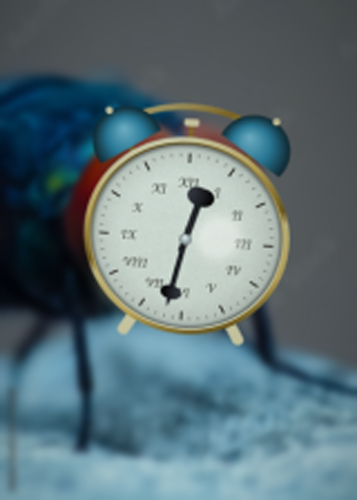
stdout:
12:32
